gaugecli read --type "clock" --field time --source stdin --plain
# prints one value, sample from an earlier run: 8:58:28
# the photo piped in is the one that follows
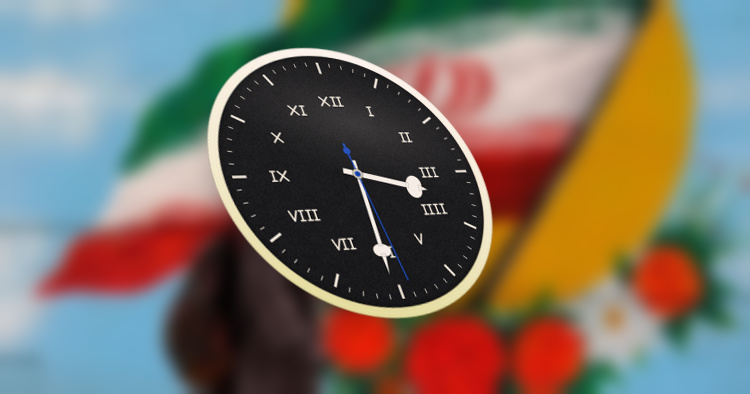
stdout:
3:30:29
